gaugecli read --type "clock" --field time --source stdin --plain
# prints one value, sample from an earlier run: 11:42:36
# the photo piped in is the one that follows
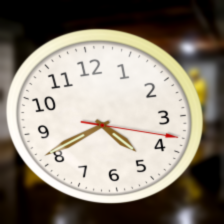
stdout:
4:41:18
